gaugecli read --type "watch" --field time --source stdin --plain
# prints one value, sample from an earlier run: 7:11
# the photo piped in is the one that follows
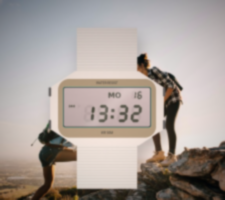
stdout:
13:32
